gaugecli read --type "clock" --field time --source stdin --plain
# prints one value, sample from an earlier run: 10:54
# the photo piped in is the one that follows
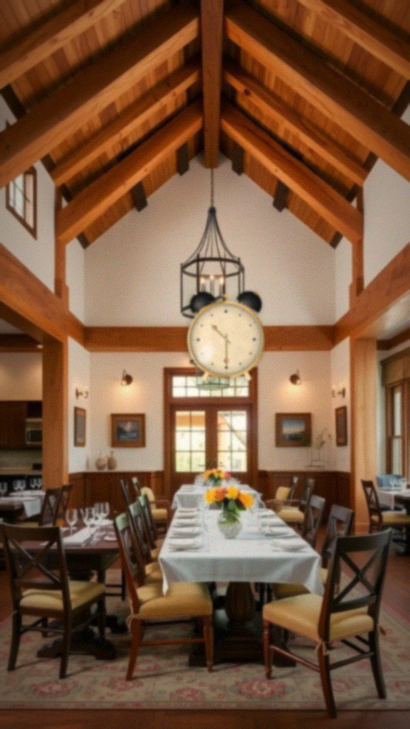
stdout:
10:30
